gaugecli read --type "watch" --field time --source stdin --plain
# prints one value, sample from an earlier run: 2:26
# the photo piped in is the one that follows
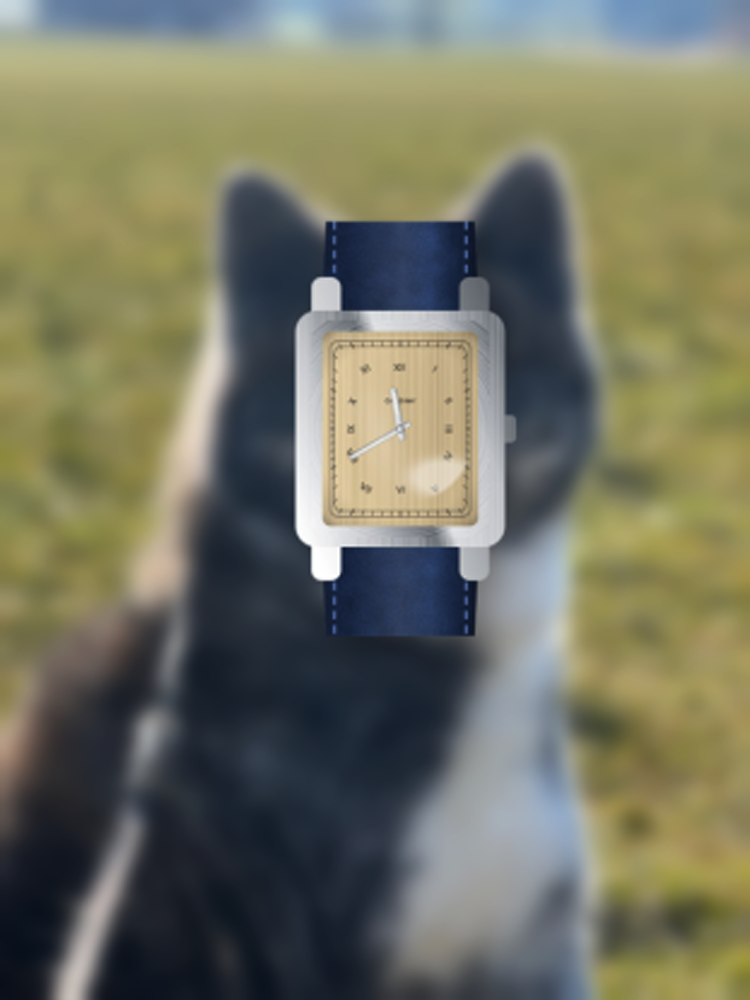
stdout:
11:40
